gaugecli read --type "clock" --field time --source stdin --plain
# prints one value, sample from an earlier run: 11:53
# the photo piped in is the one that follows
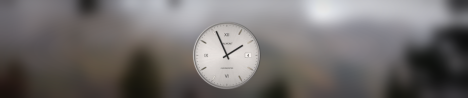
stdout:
1:56
